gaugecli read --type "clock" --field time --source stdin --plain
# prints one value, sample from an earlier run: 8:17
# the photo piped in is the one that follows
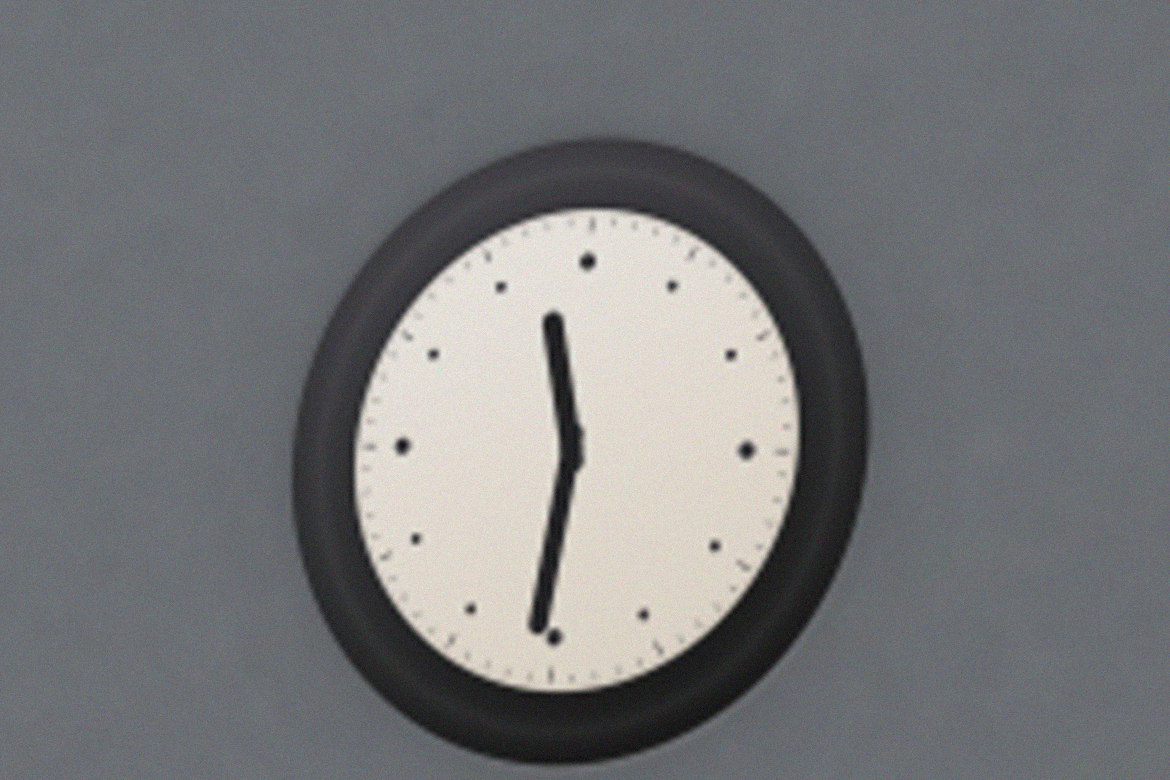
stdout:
11:31
